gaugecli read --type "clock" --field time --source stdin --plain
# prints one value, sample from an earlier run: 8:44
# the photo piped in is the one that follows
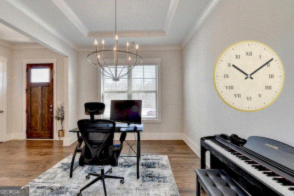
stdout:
10:09
